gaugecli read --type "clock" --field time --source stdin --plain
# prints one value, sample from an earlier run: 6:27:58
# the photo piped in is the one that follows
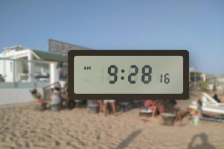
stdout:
9:28:16
